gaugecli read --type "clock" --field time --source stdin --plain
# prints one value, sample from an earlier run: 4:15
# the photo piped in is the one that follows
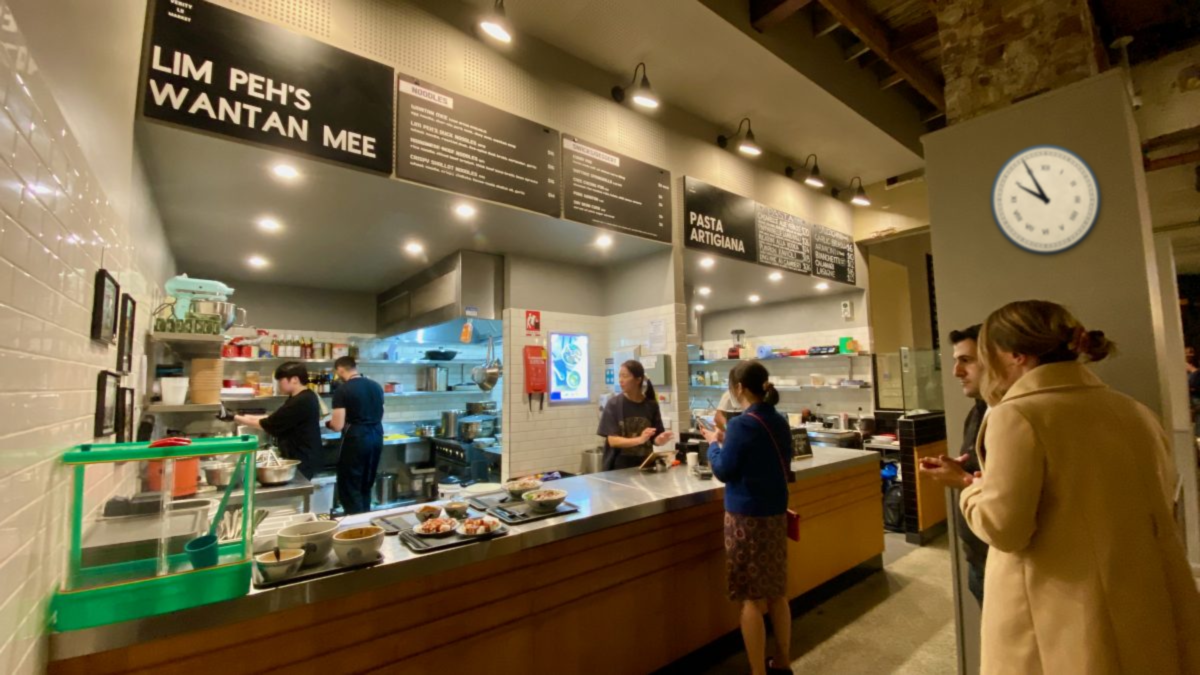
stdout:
9:55
